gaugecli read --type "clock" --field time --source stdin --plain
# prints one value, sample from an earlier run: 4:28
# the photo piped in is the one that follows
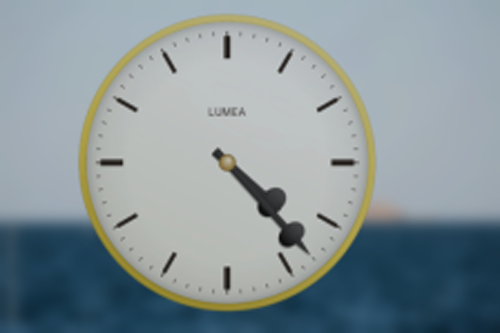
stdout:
4:23
